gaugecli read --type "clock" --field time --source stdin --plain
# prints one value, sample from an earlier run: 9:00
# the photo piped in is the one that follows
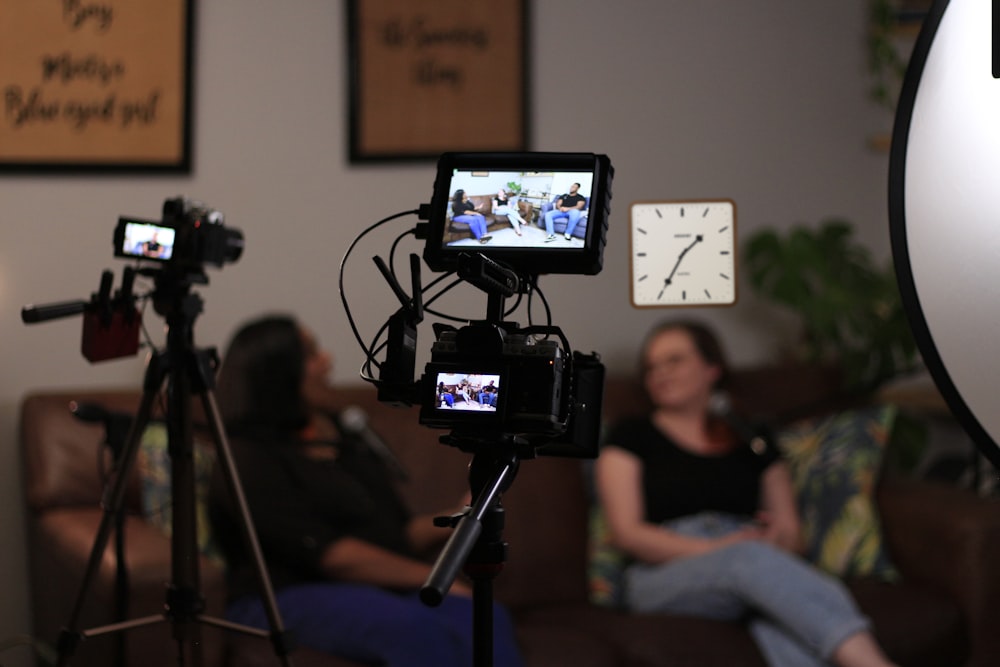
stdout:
1:35
